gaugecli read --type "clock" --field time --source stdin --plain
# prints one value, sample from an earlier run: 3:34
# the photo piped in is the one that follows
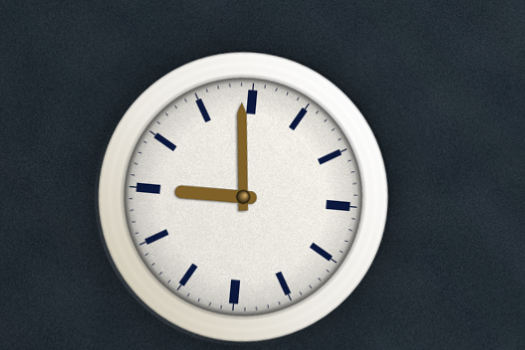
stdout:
8:59
